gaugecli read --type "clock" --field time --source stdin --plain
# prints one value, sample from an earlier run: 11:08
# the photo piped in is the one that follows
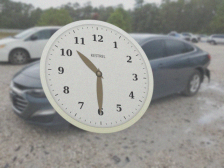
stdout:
10:30
